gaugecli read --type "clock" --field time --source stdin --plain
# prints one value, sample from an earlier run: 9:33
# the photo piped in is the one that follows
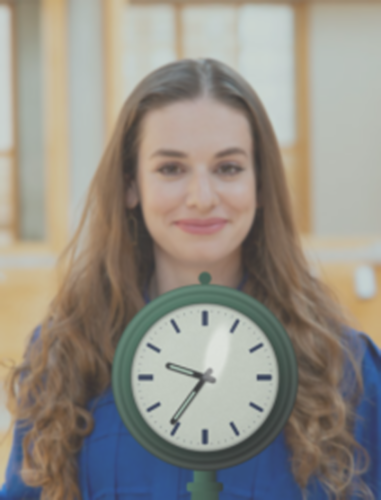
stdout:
9:36
